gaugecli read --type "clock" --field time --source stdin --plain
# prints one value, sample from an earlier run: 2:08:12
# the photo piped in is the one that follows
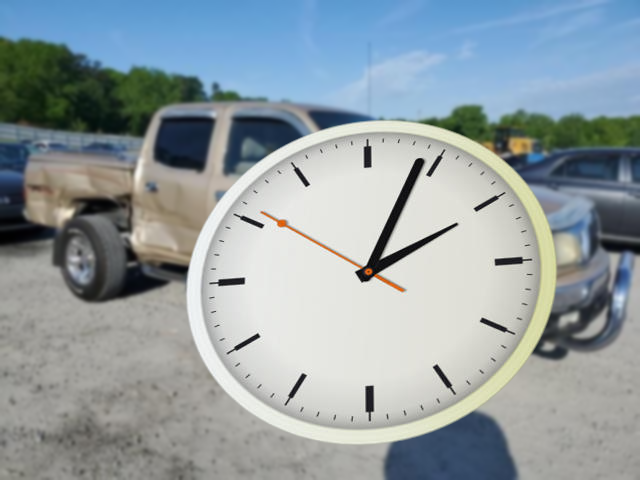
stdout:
2:03:51
